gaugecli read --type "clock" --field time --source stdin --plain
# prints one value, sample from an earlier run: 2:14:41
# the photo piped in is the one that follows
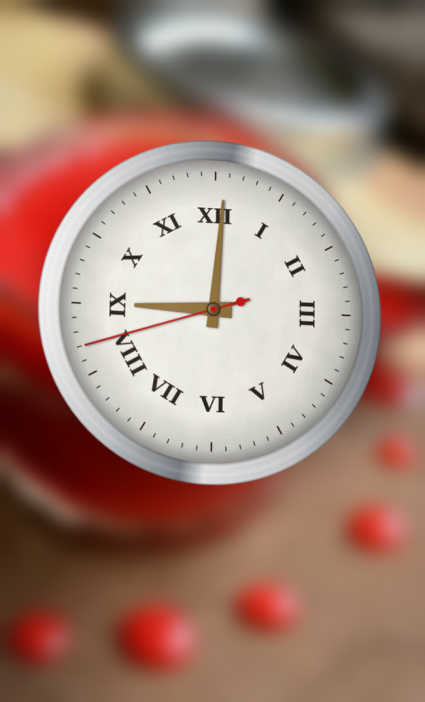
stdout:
9:00:42
